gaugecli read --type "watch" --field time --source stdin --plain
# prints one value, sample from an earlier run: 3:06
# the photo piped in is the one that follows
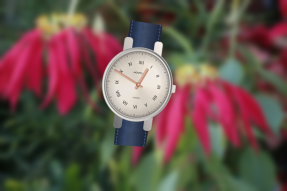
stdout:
12:49
